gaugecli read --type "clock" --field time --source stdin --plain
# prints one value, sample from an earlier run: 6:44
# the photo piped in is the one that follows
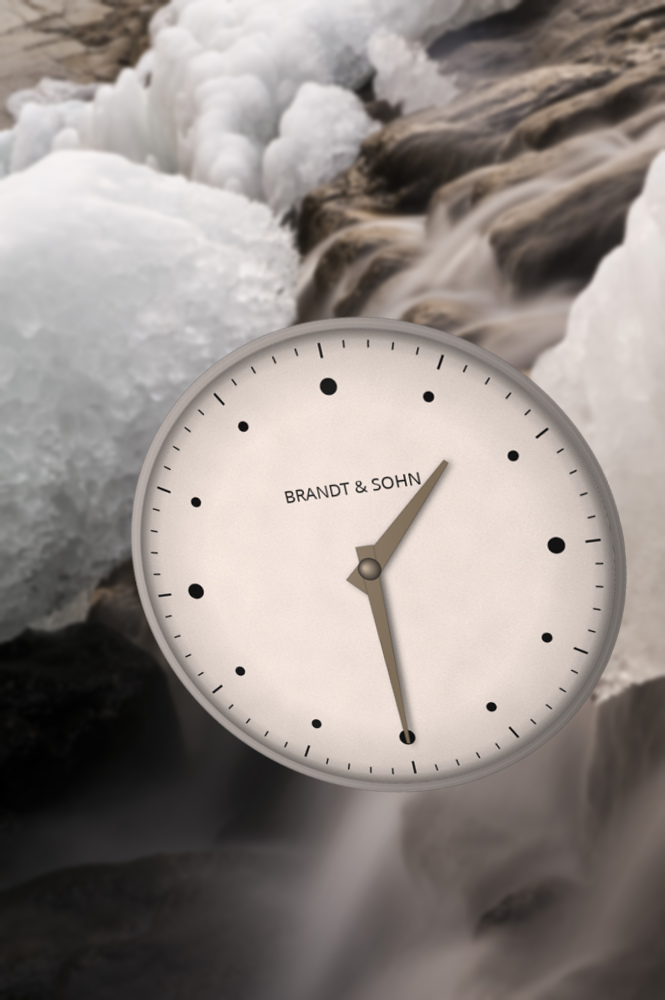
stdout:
1:30
